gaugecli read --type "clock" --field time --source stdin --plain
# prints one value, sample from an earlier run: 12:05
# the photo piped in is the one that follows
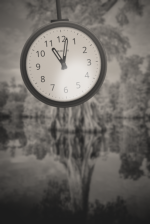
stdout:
11:02
